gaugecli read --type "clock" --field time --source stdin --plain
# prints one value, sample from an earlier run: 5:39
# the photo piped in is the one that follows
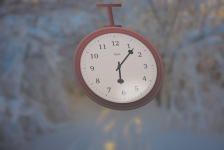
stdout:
6:07
